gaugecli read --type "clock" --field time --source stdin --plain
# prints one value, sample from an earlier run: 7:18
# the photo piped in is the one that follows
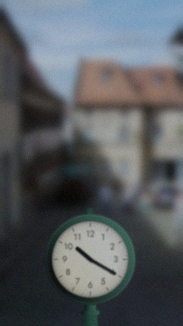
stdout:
10:20
